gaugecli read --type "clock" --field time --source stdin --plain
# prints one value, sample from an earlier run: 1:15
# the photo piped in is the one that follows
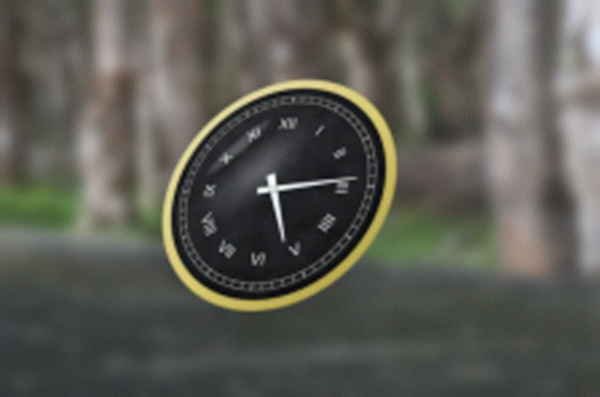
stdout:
5:14
